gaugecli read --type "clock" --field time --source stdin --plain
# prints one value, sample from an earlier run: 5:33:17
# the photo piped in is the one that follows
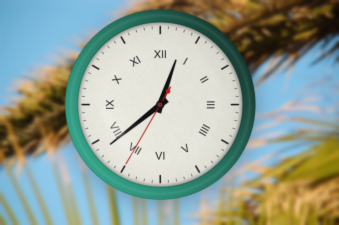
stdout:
12:38:35
